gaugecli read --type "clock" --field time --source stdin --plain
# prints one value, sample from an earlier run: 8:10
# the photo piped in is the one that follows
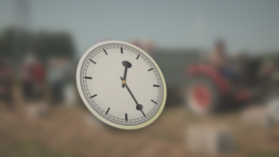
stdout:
12:25
